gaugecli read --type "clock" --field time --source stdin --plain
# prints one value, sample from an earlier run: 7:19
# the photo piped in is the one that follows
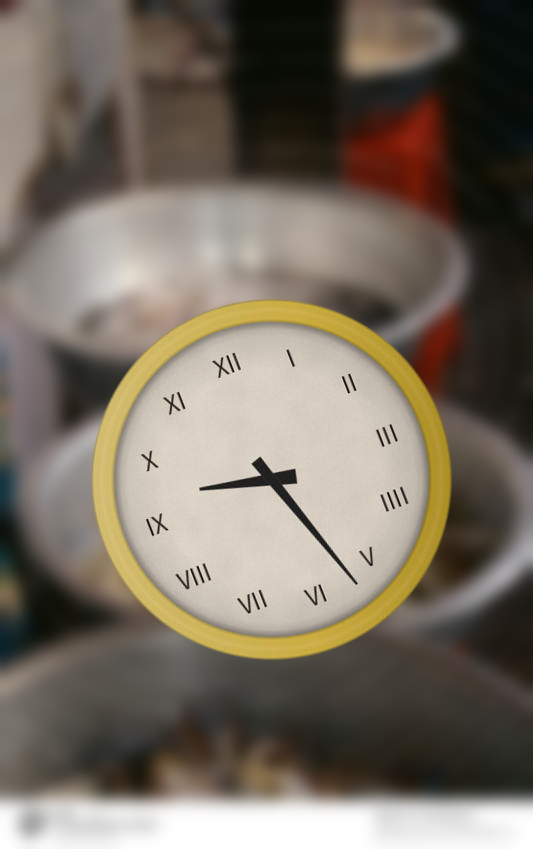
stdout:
9:27
